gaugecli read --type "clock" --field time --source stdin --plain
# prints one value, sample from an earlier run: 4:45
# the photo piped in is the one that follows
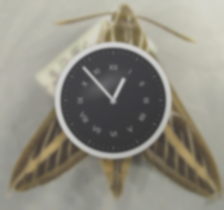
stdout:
12:53
